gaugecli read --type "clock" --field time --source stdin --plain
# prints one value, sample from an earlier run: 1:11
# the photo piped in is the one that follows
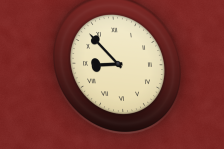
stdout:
8:53
